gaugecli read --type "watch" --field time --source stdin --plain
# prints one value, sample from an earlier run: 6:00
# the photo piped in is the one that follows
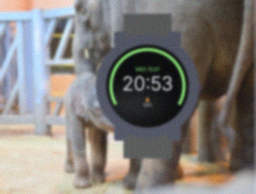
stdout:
20:53
